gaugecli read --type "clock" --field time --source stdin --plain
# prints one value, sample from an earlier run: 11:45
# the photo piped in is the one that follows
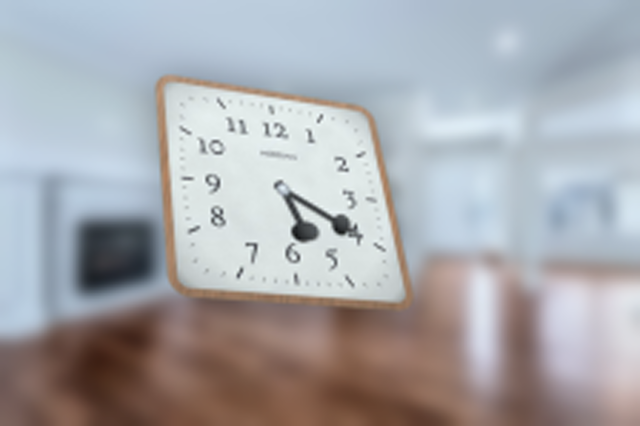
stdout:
5:20
